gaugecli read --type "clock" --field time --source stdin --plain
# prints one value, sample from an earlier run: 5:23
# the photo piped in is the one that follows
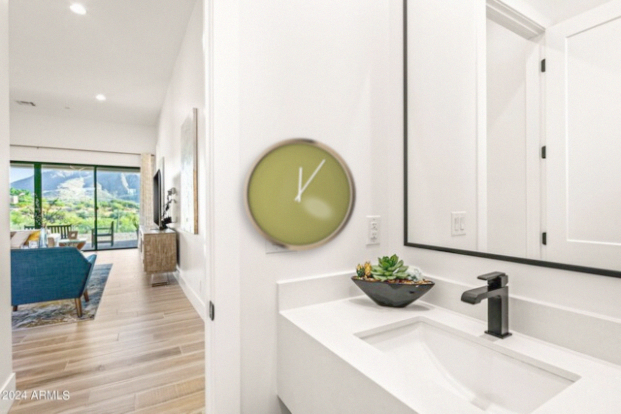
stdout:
12:06
